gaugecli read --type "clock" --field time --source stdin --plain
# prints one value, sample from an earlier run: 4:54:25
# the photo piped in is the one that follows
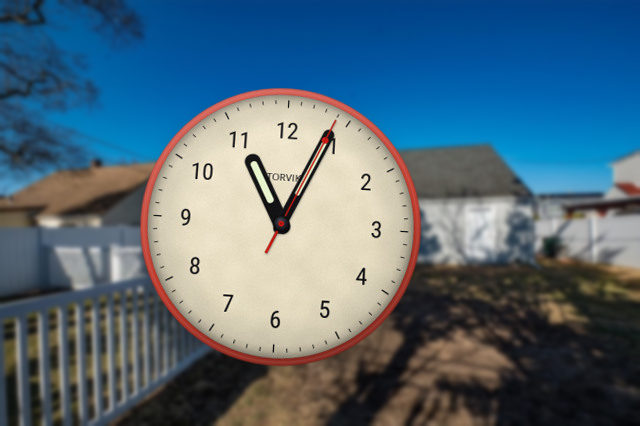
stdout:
11:04:04
